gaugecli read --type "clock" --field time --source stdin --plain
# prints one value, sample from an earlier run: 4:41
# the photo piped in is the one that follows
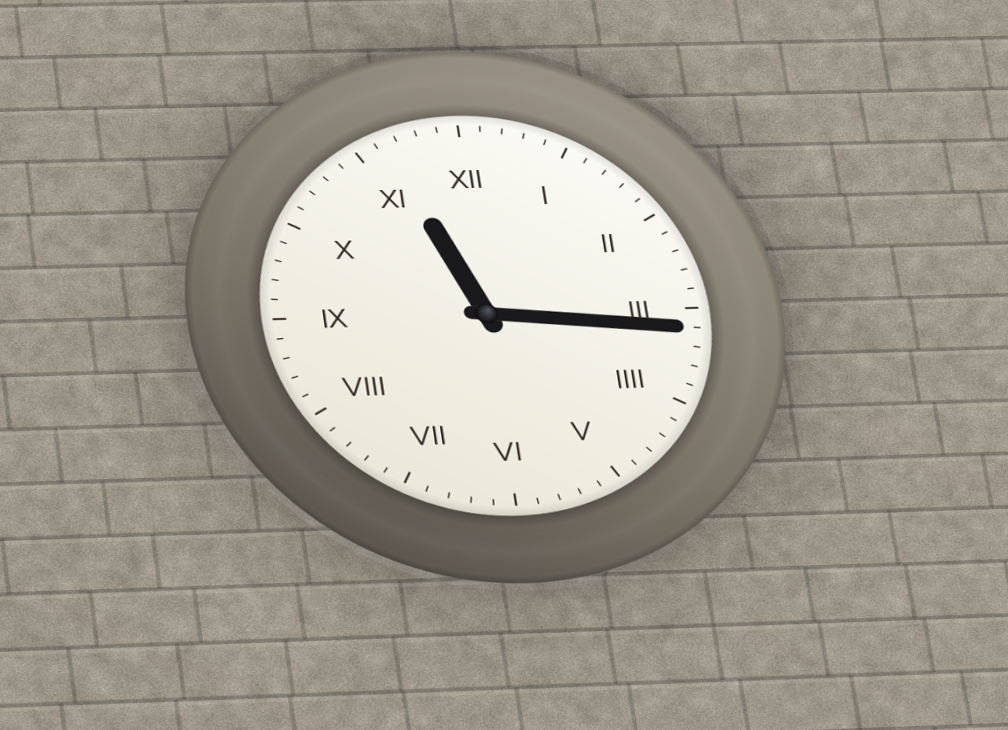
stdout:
11:16
